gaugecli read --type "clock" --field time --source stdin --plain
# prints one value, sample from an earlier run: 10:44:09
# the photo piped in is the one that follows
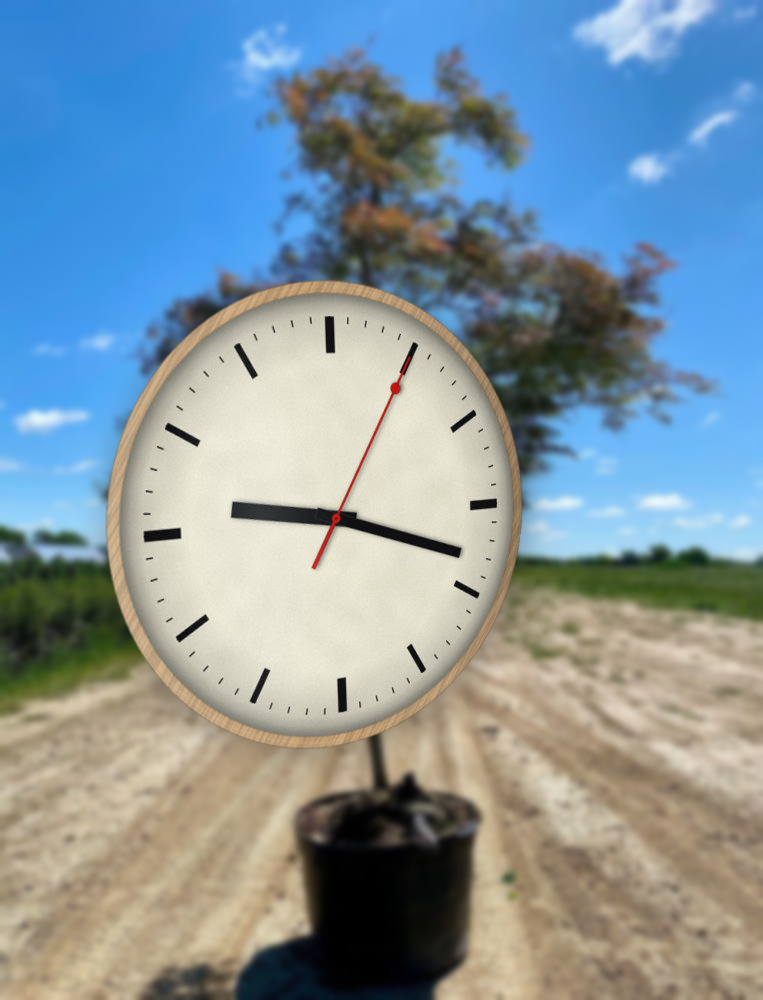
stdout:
9:18:05
